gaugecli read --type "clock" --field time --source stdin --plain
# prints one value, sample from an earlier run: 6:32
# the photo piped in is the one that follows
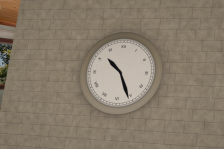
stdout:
10:26
